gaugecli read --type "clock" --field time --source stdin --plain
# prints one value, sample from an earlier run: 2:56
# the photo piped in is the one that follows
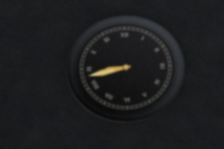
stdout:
8:43
